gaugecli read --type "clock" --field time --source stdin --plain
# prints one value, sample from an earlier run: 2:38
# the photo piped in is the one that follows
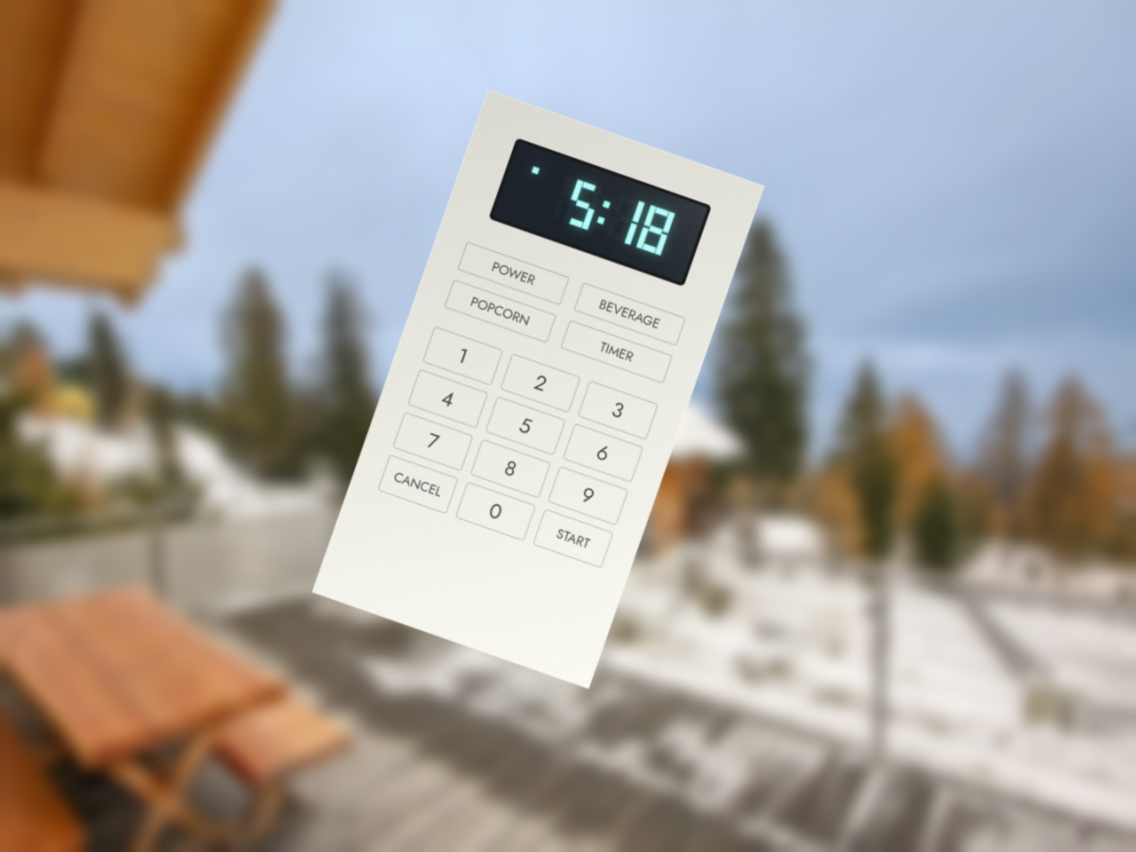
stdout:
5:18
